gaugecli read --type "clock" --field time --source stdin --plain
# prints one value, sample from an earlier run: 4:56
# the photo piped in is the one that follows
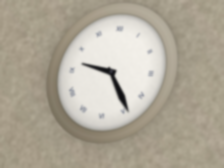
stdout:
9:24
